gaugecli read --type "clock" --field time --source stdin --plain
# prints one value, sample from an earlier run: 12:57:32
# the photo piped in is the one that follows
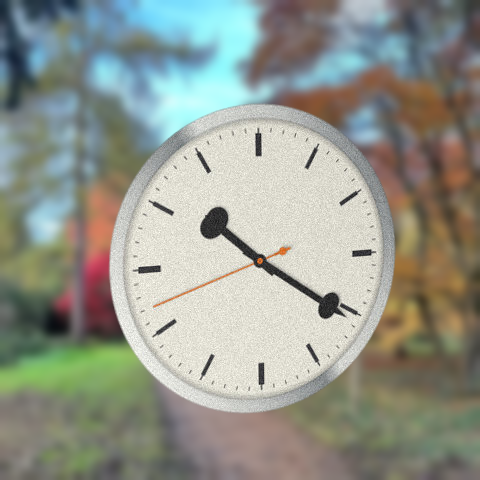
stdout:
10:20:42
